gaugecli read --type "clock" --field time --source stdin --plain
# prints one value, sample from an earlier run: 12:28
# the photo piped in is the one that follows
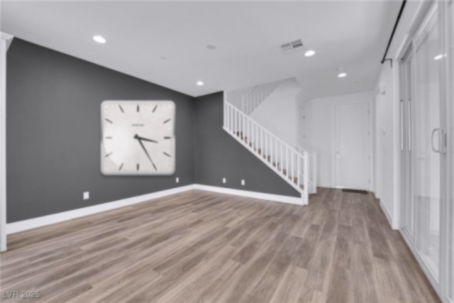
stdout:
3:25
